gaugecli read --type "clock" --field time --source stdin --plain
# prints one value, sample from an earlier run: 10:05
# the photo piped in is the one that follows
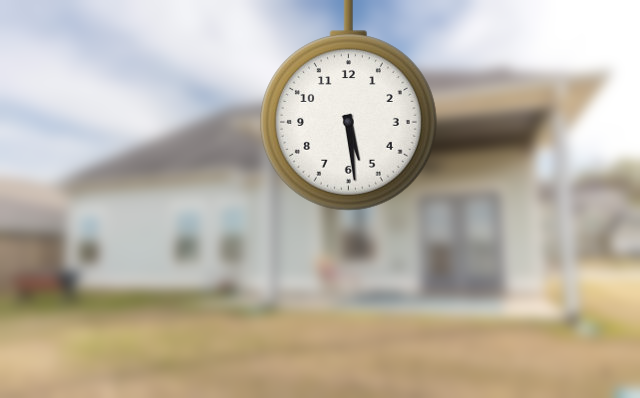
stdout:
5:29
